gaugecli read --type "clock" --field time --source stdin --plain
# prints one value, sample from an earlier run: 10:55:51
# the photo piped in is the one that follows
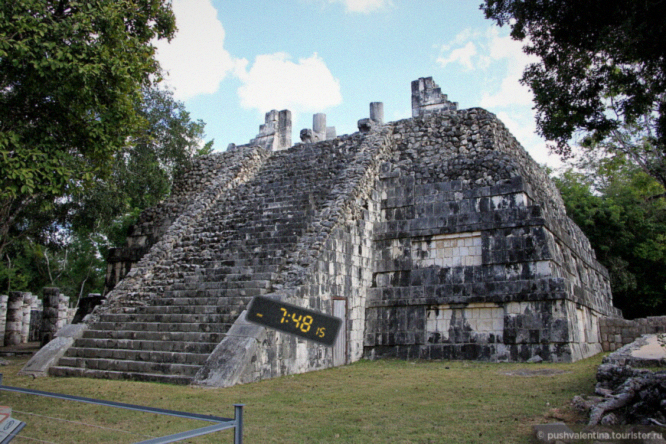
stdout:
7:48:15
